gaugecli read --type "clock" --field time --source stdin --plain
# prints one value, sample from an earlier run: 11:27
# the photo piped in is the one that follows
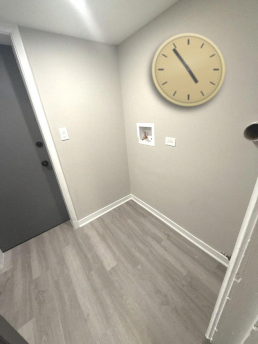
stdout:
4:54
